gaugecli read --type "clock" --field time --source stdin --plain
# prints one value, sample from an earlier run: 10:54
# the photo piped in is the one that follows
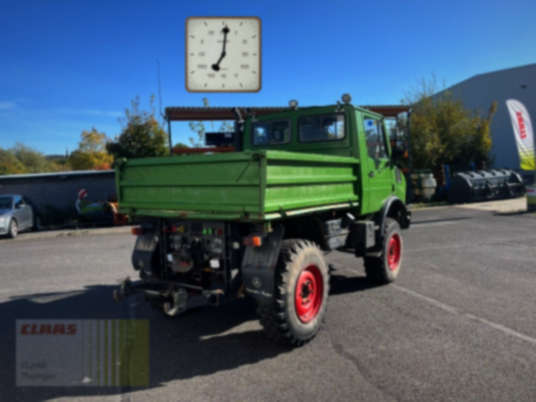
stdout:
7:01
